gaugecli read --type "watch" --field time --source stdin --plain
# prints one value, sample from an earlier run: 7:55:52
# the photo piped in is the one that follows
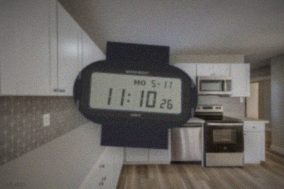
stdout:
11:10:26
